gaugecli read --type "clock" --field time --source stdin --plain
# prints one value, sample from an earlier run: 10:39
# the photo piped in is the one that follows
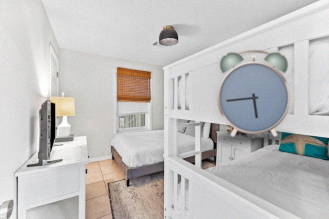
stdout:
5:44
